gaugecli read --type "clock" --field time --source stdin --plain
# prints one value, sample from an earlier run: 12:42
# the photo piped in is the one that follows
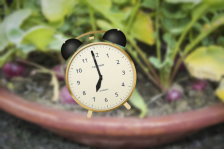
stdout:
6:59
